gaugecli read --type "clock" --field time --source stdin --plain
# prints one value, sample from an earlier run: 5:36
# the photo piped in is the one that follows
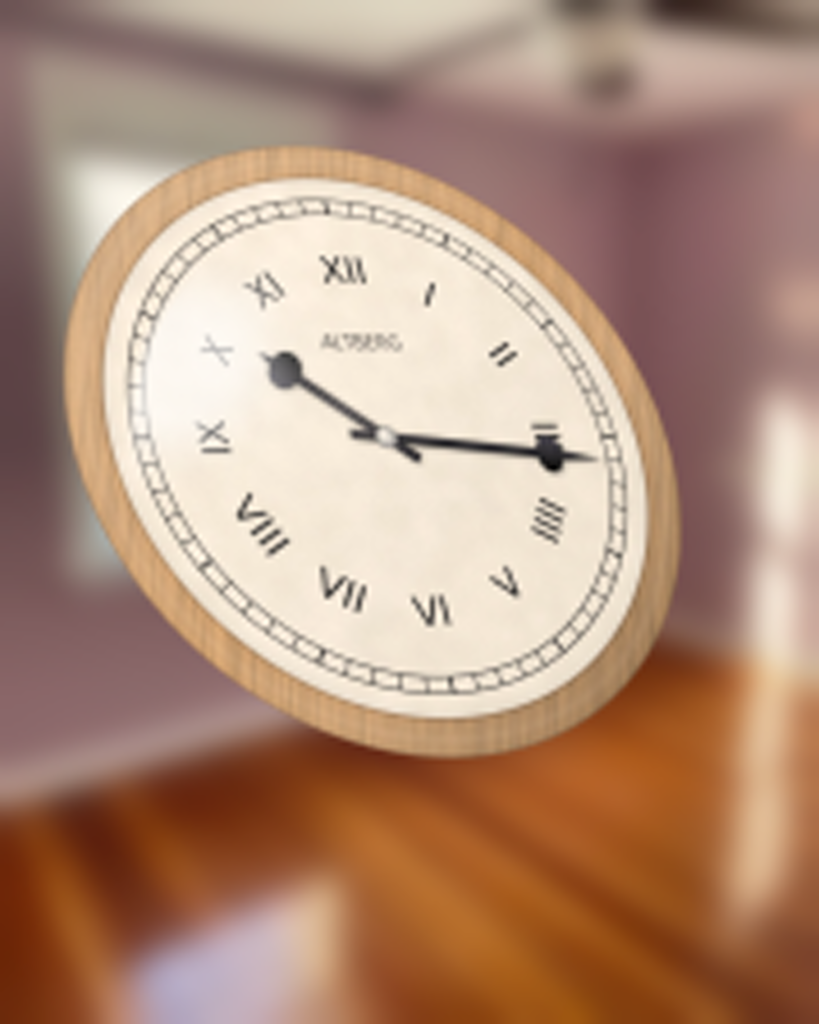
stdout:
10:16
